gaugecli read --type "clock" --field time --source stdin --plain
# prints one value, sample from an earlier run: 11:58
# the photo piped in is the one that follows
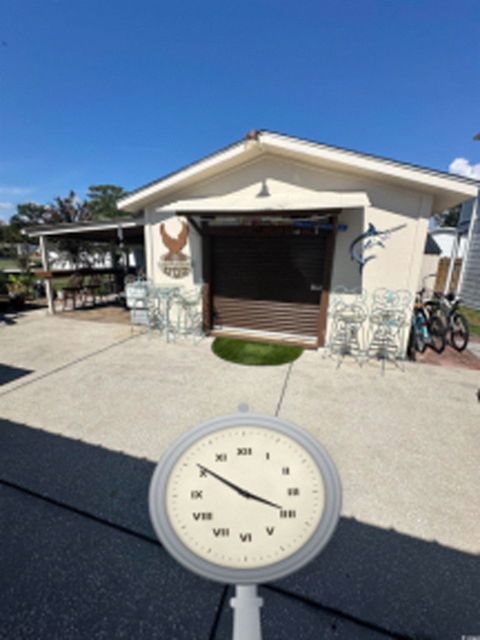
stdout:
3:51
